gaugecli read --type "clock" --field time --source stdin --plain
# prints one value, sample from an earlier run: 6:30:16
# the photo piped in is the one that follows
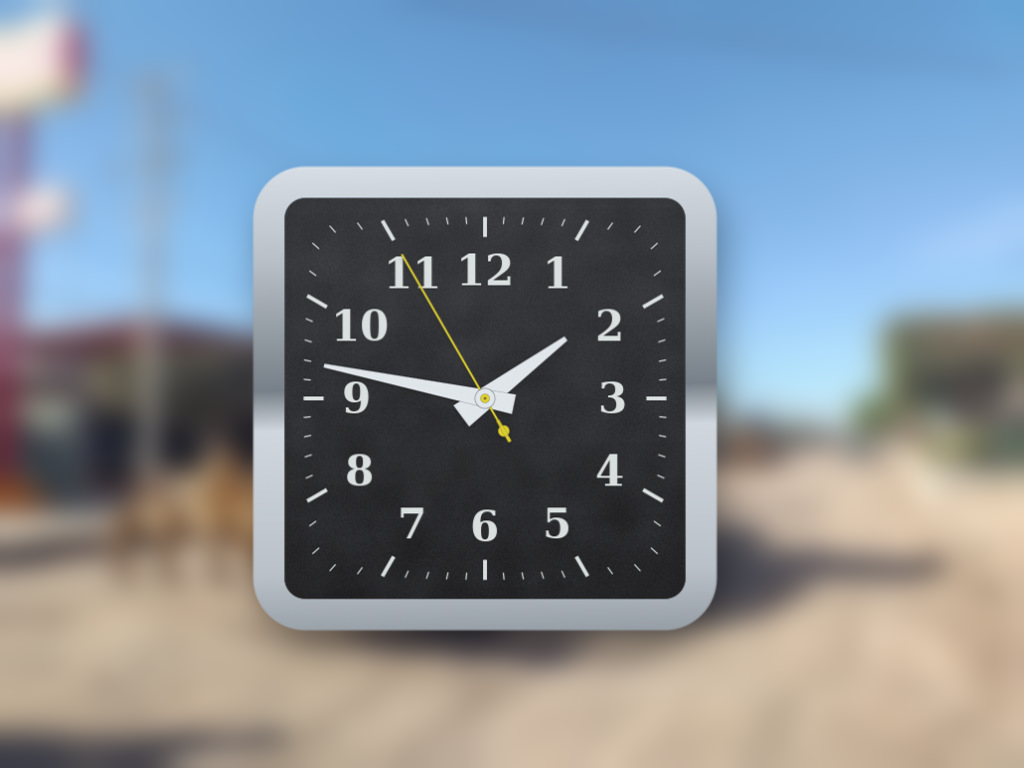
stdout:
1:46:55
